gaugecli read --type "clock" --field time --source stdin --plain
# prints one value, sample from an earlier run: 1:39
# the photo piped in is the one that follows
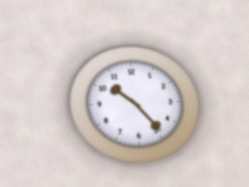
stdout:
10:24
